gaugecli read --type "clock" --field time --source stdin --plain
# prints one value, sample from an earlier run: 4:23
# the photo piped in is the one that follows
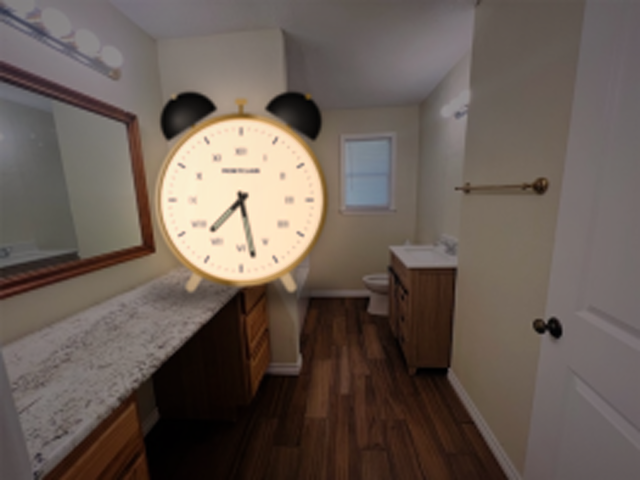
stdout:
7:28
